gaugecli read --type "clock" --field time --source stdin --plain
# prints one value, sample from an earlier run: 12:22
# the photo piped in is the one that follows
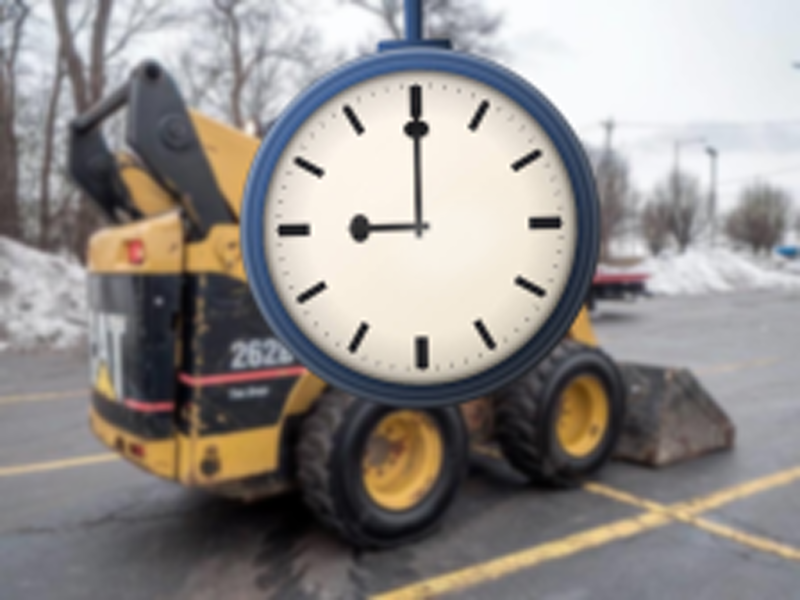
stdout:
9:00
